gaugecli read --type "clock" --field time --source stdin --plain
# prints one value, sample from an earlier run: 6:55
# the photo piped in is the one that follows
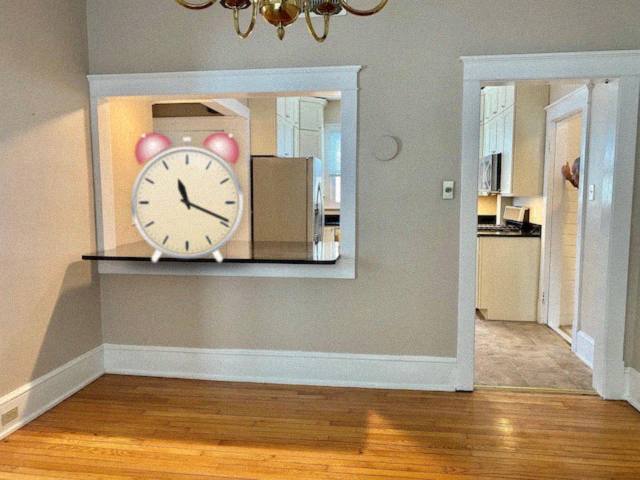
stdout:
11:19
